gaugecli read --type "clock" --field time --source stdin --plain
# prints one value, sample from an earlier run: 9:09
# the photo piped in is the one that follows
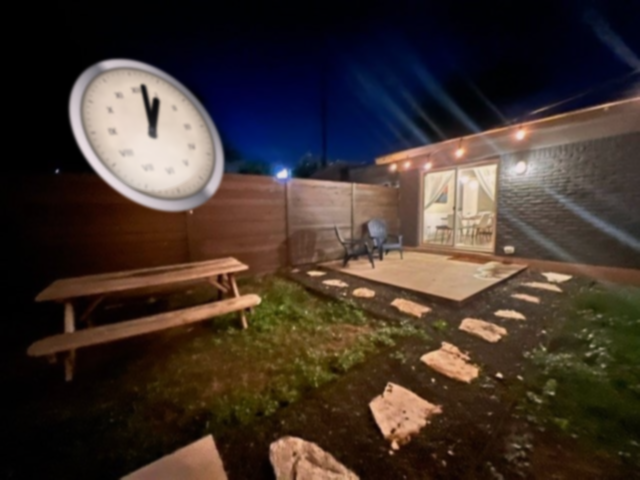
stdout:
1:02
